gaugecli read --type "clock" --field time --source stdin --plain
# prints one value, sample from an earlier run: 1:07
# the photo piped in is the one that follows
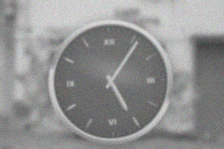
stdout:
5:06
